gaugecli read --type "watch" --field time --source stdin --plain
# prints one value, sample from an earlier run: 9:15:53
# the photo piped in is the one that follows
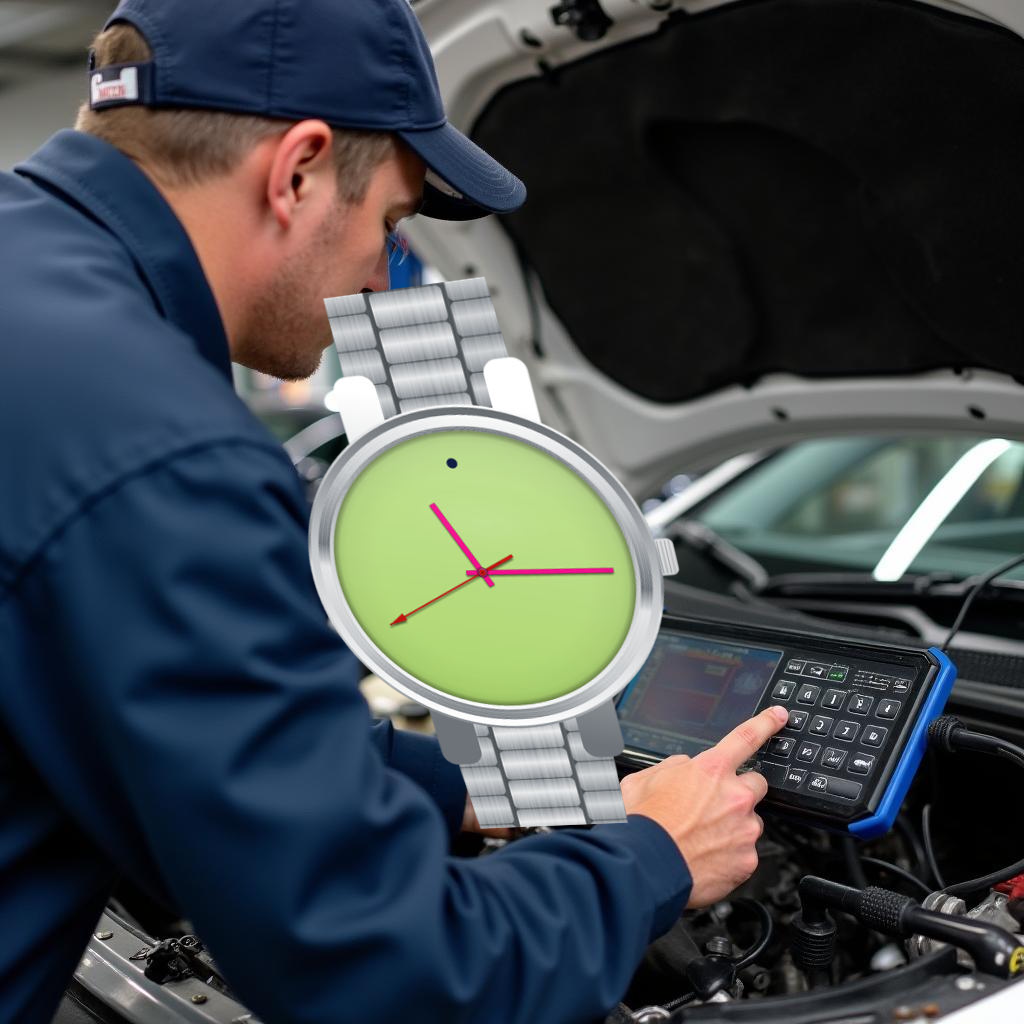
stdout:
11:15:41
